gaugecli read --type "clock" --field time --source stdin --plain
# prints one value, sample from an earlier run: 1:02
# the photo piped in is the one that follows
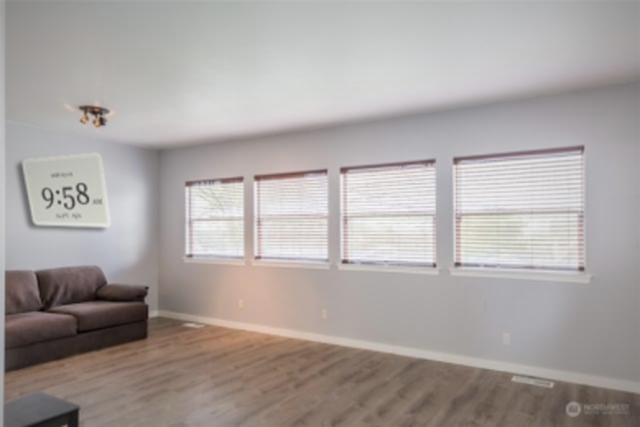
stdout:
9:58
